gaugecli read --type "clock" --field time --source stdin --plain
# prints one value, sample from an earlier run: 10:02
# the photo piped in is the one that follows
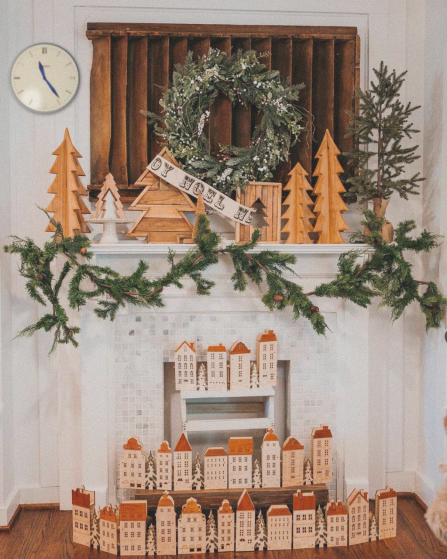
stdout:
11:24
